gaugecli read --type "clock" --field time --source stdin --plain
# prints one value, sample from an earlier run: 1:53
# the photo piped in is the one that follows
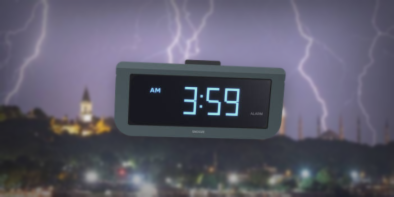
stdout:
3:59
